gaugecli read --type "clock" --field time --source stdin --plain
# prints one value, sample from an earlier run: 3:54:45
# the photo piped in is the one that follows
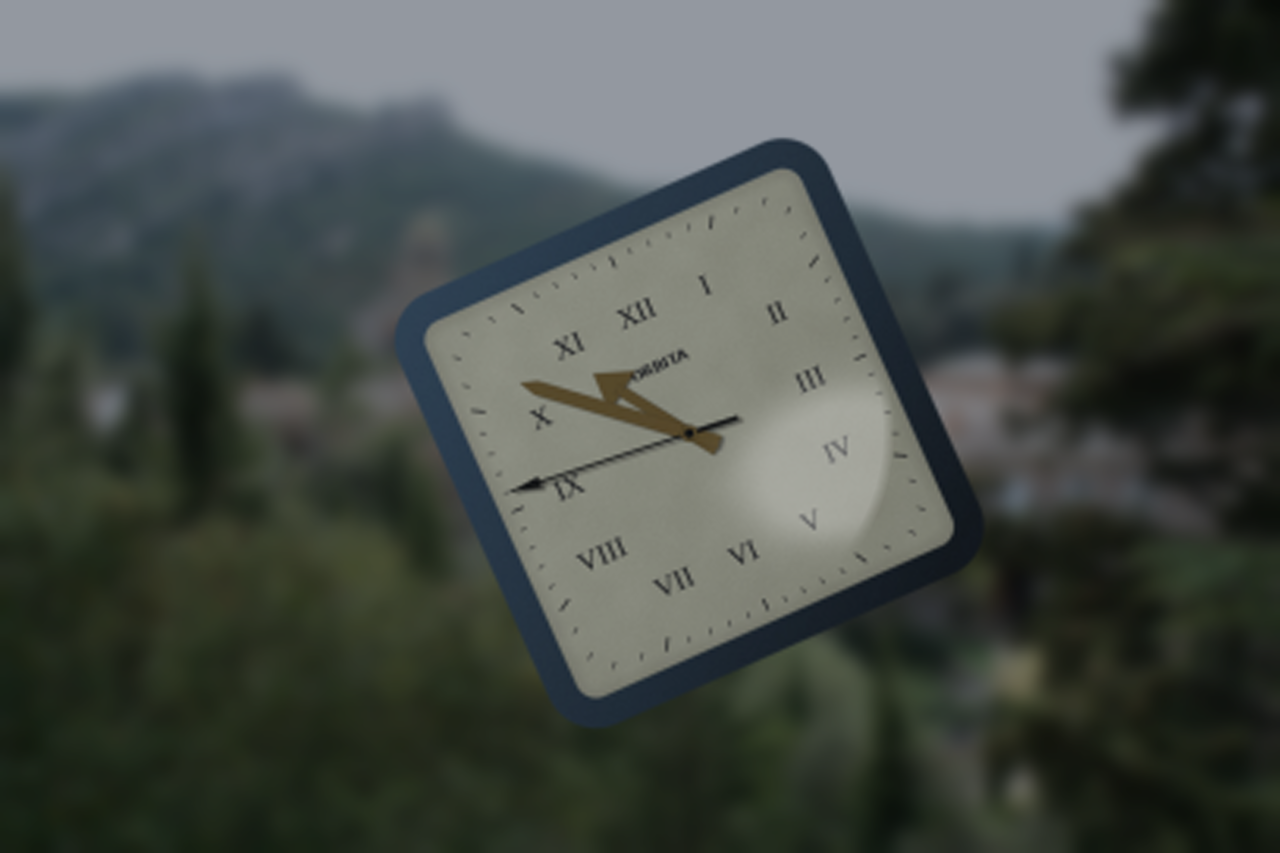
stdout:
10:51:46
